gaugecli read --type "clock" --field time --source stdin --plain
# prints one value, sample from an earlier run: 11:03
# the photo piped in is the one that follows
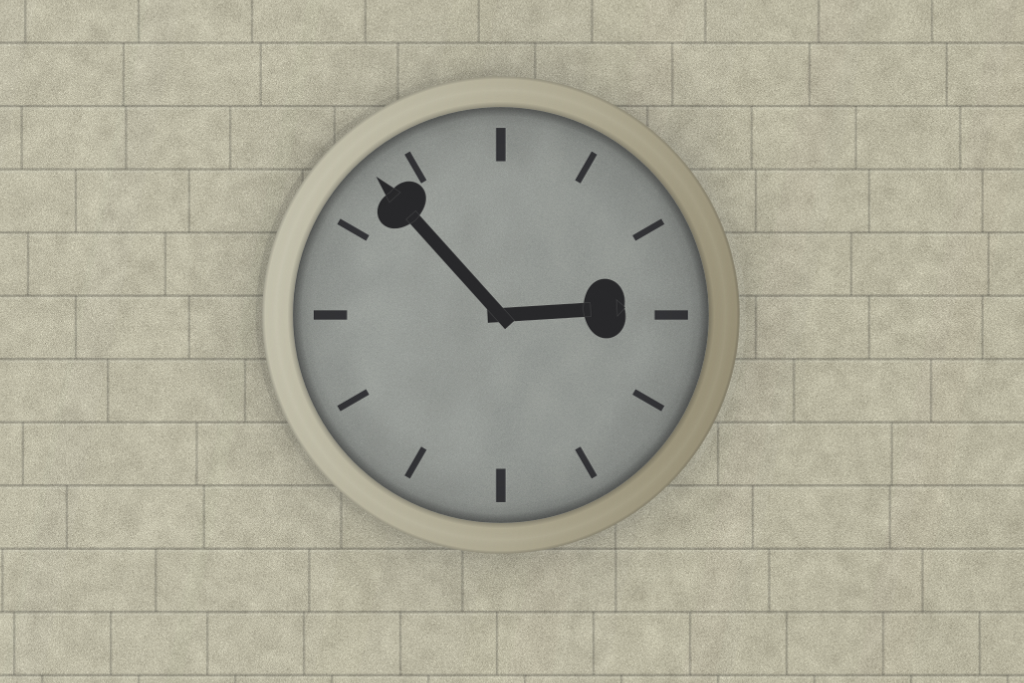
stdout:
2:53
